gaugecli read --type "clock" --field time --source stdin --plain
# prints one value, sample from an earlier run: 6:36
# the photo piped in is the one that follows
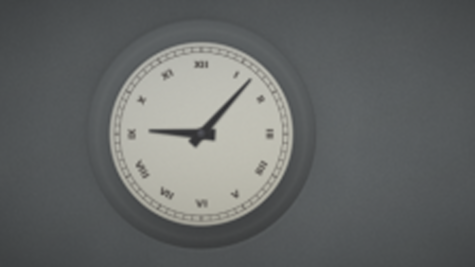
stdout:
9:07
